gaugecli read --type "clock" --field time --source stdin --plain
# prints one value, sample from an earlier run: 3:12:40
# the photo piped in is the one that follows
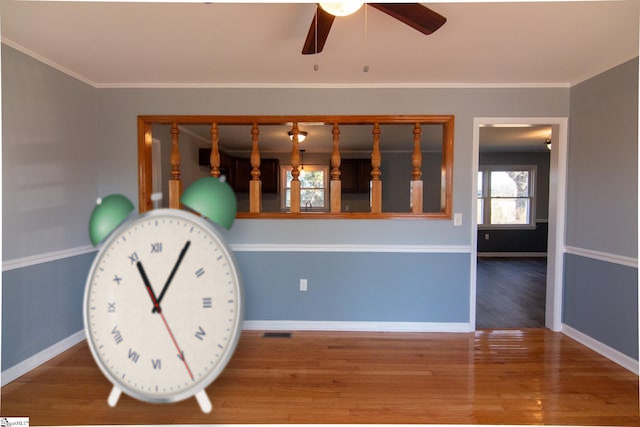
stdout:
11:05:25
